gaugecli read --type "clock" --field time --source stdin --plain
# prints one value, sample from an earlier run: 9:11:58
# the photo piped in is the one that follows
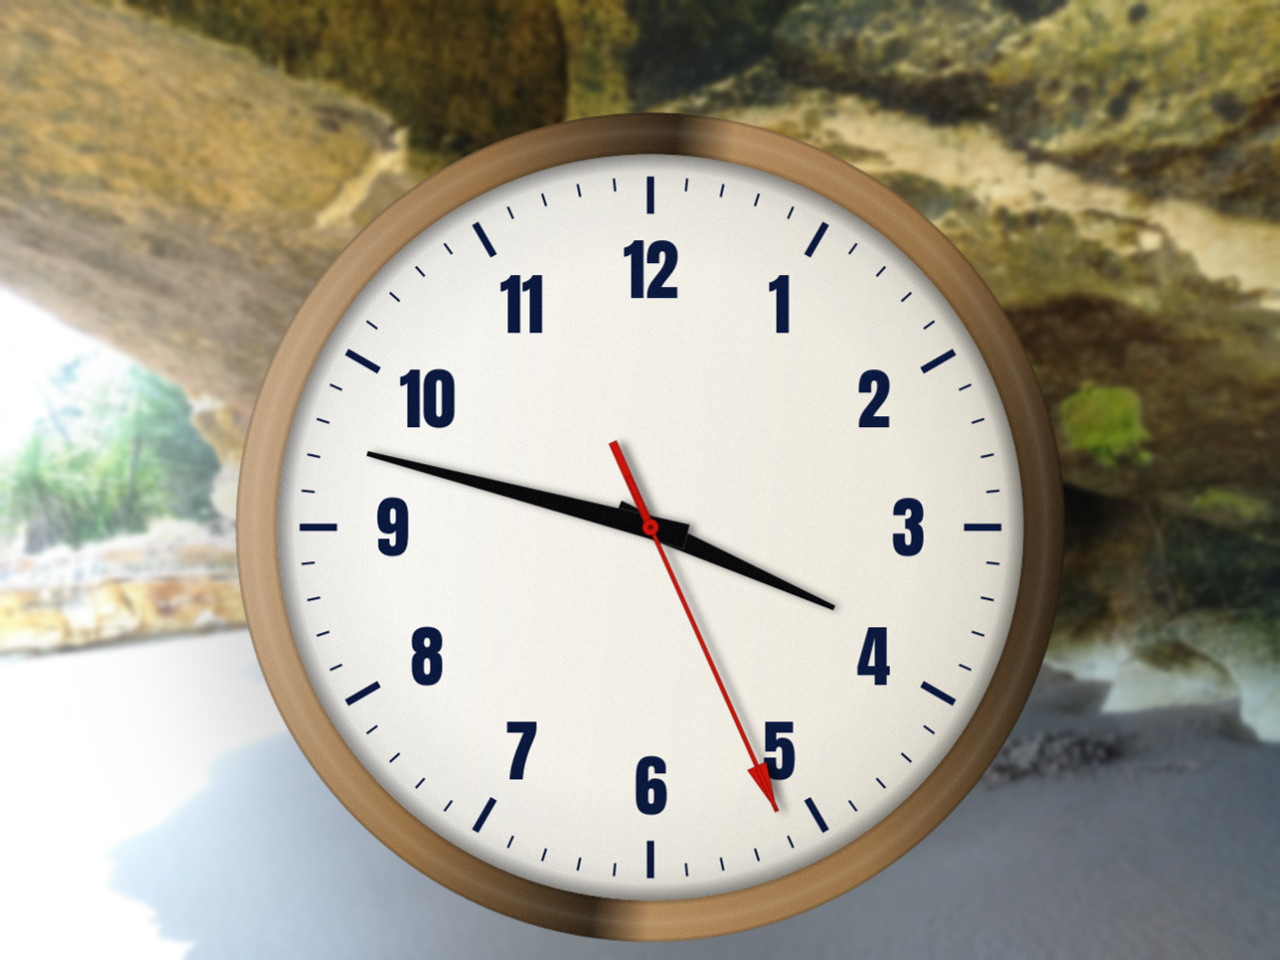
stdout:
3:47:26
